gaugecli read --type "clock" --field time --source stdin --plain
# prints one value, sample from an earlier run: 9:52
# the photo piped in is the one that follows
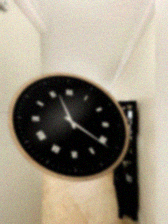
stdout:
11:21
